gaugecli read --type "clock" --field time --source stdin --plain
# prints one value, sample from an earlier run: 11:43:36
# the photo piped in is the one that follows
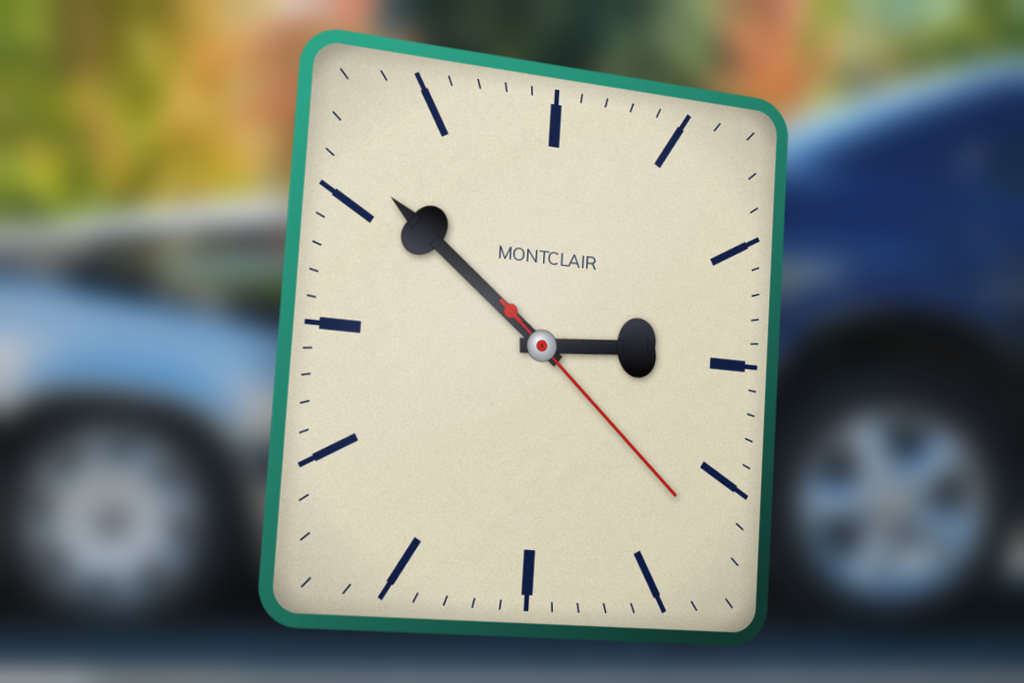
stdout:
2:51:22
